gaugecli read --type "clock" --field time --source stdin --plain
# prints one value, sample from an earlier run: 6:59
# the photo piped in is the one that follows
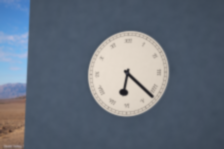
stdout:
6:22
